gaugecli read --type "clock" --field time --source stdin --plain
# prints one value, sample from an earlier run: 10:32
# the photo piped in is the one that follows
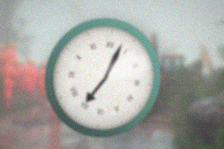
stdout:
7:03
